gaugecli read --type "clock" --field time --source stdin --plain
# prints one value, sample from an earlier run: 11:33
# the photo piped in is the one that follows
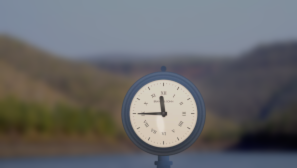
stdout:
11:45
